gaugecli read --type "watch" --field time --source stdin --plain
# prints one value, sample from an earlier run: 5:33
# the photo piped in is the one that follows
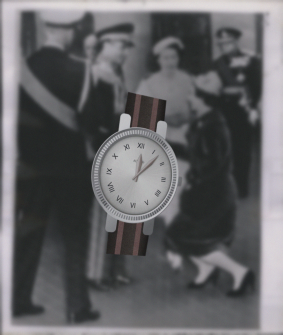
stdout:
12:07
